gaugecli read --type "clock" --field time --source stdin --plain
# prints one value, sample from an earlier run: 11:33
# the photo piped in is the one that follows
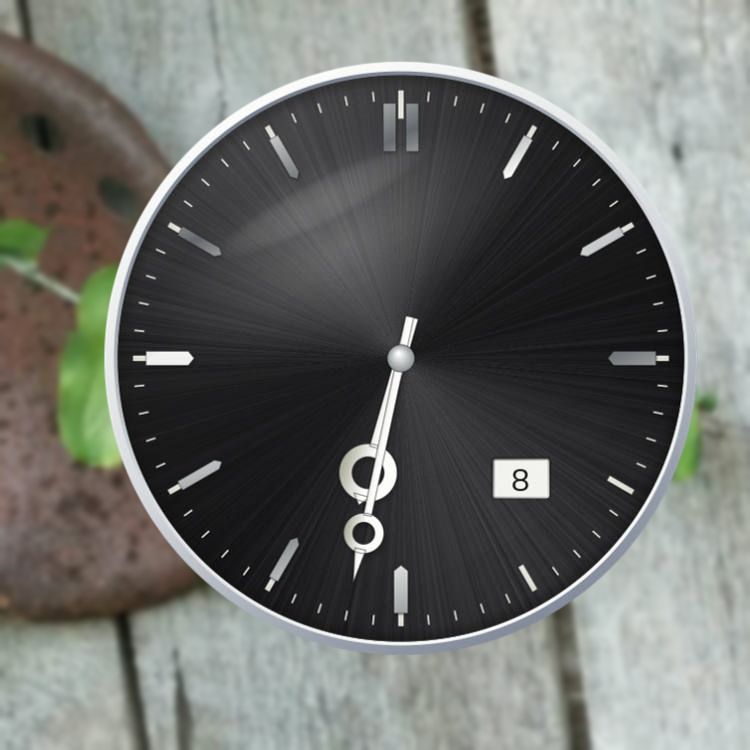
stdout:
6:32
